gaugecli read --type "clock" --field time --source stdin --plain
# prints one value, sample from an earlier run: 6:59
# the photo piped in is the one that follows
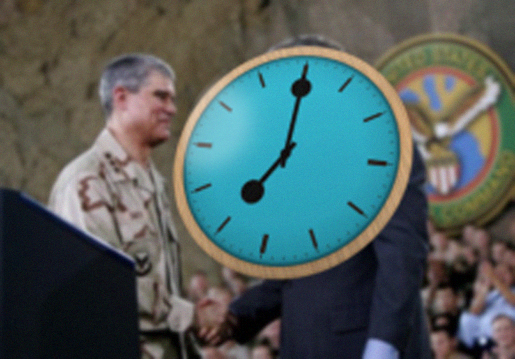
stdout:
7:00
